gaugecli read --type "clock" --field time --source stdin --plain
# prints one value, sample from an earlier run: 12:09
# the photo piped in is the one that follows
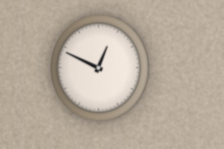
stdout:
12:49
